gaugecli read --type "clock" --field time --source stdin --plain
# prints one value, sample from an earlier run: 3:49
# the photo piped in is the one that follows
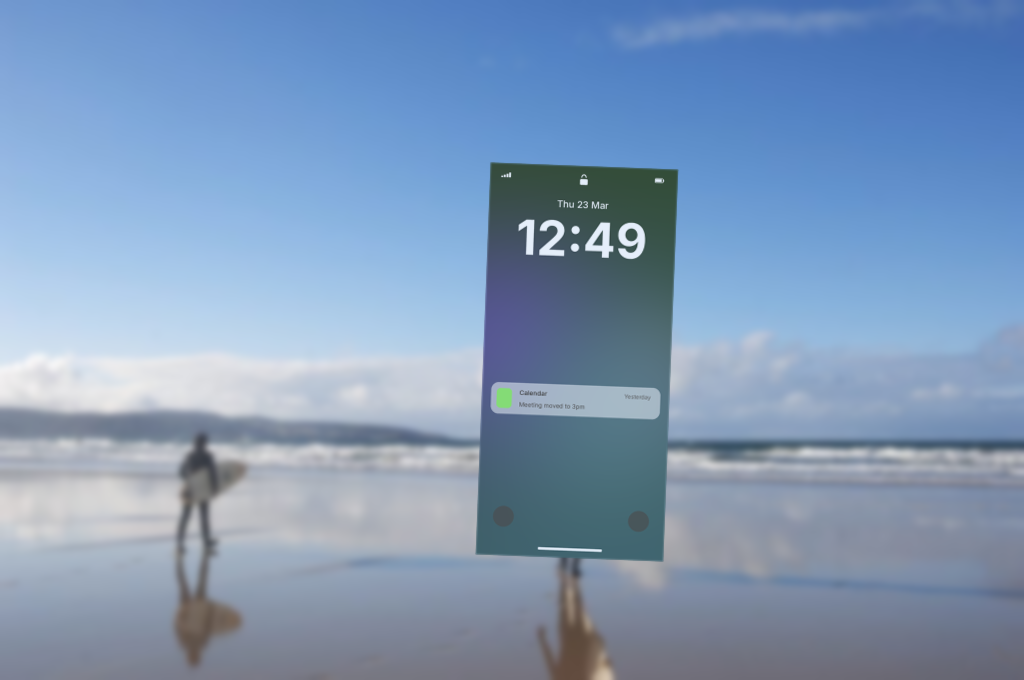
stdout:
12:49
